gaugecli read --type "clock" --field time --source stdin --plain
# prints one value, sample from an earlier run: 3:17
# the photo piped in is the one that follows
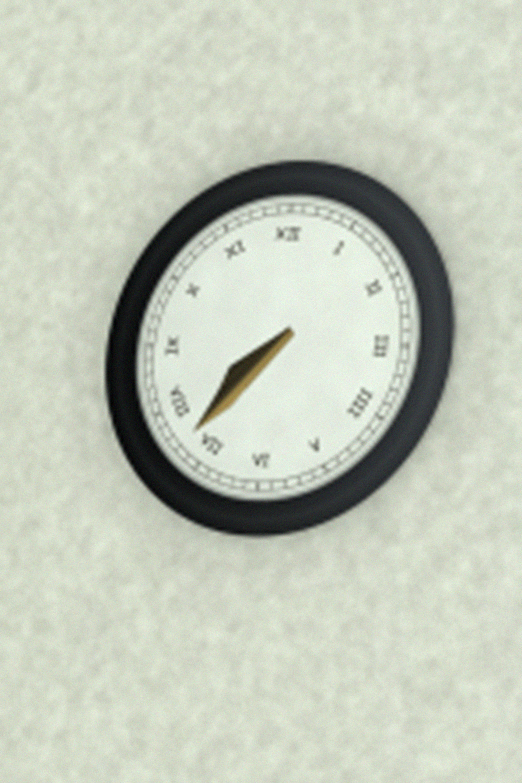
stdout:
7:37
